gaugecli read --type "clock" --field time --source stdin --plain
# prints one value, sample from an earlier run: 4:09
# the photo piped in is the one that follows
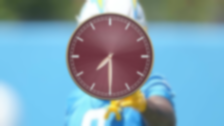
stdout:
7:30
